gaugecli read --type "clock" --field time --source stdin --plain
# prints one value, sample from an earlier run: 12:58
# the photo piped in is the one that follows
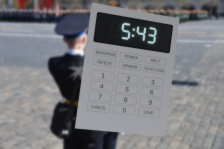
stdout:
5:43
